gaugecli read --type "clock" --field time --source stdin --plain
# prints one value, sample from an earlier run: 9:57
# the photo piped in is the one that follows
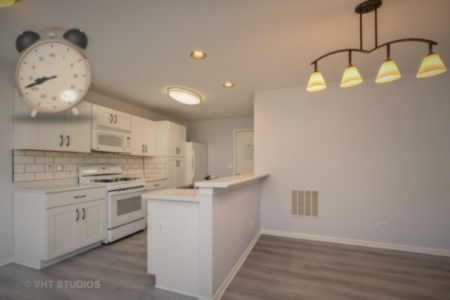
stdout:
8:42
